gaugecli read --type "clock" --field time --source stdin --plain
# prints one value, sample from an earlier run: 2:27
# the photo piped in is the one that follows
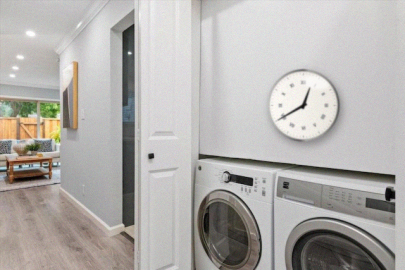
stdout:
12:40
